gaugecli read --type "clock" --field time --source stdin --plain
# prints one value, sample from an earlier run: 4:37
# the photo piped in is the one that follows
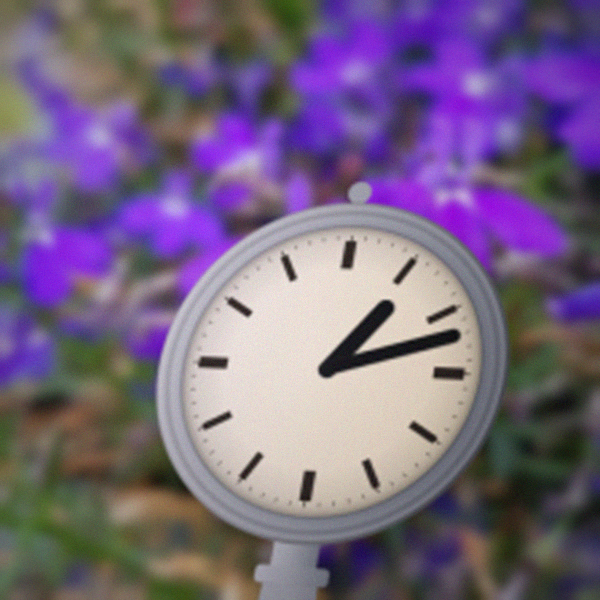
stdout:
1:12
